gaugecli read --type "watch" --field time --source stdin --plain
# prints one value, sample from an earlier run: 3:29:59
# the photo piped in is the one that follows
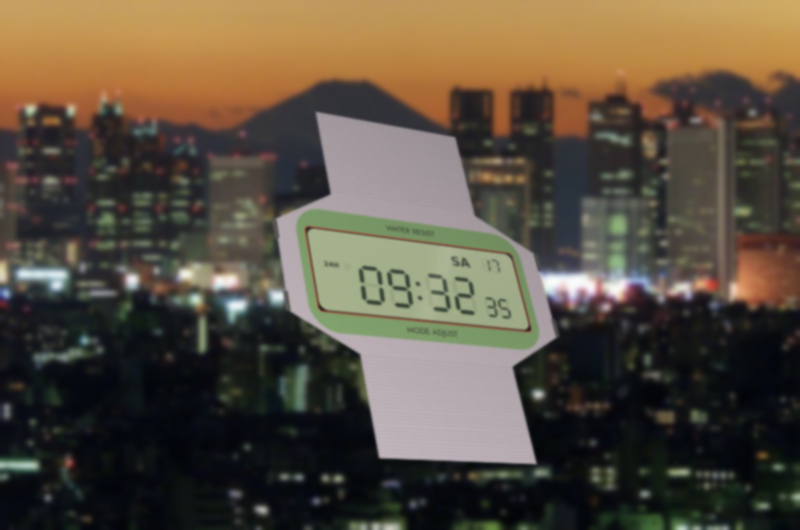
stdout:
9:32:35
